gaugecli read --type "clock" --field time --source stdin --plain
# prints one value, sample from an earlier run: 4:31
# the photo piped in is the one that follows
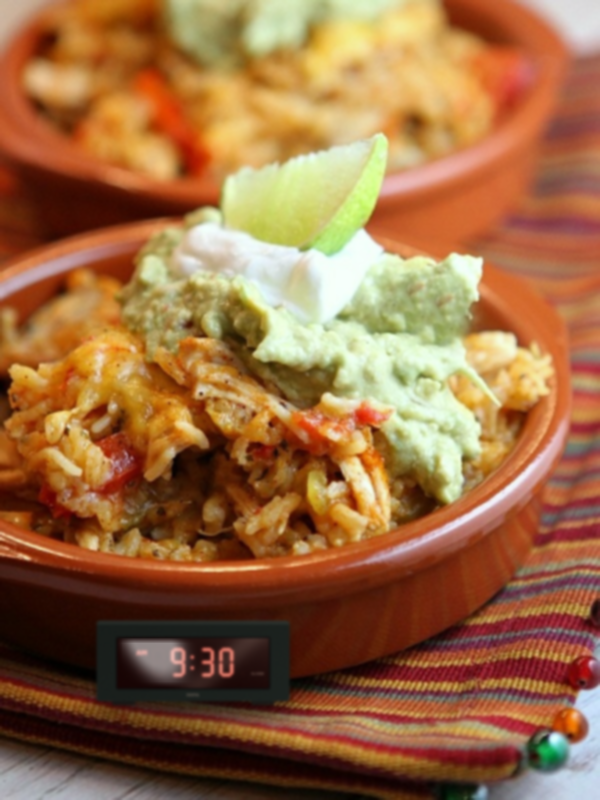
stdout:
9:30
